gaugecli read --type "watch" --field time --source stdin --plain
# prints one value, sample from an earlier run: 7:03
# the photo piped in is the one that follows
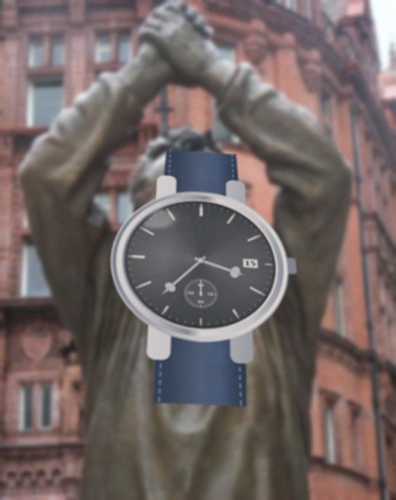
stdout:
3:37
